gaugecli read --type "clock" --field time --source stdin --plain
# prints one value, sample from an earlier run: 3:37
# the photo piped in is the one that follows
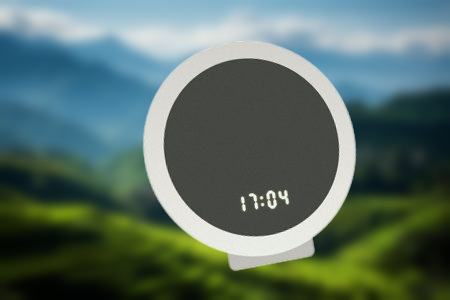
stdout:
17:04
